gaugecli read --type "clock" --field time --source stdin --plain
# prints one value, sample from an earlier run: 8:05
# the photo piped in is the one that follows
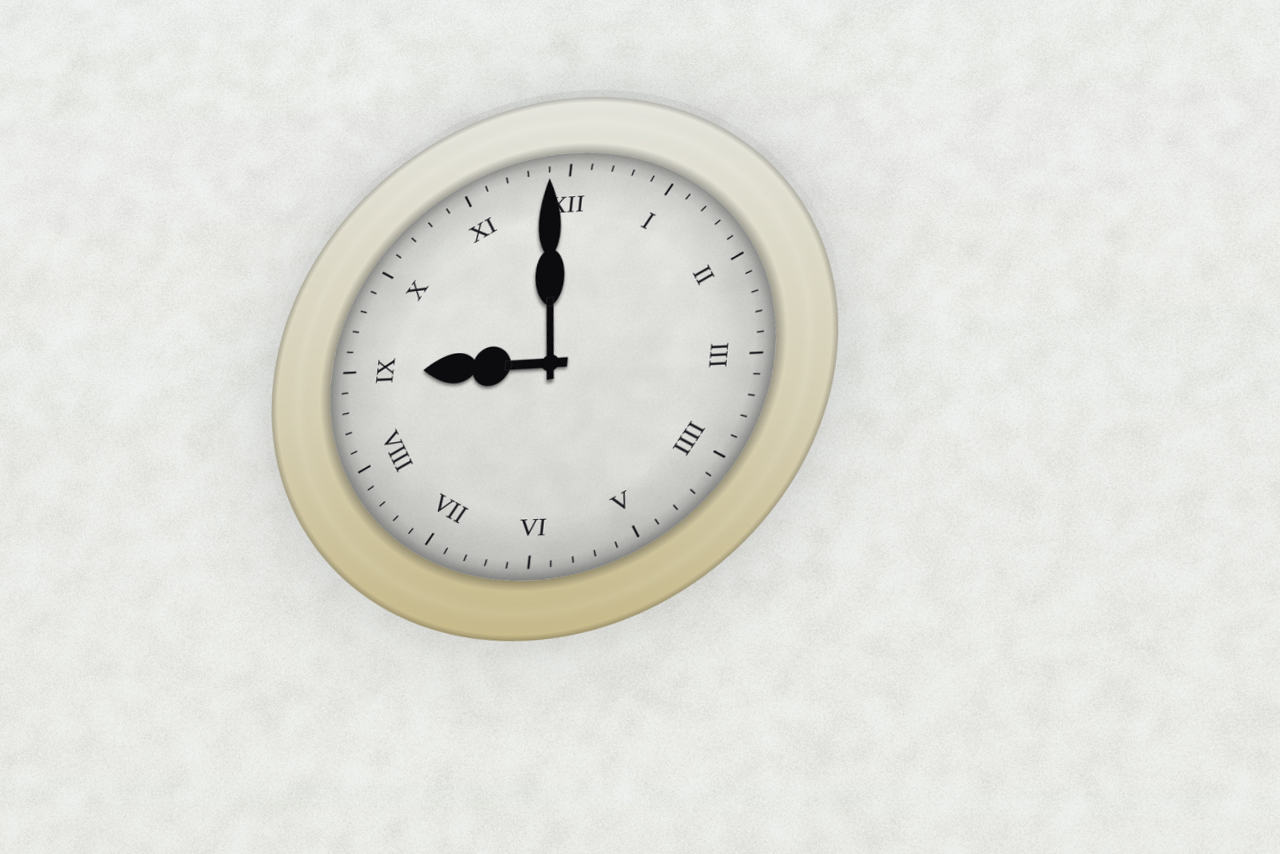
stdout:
8:59
